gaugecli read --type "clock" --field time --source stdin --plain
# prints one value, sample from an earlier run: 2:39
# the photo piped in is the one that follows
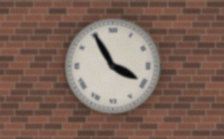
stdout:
3:55
